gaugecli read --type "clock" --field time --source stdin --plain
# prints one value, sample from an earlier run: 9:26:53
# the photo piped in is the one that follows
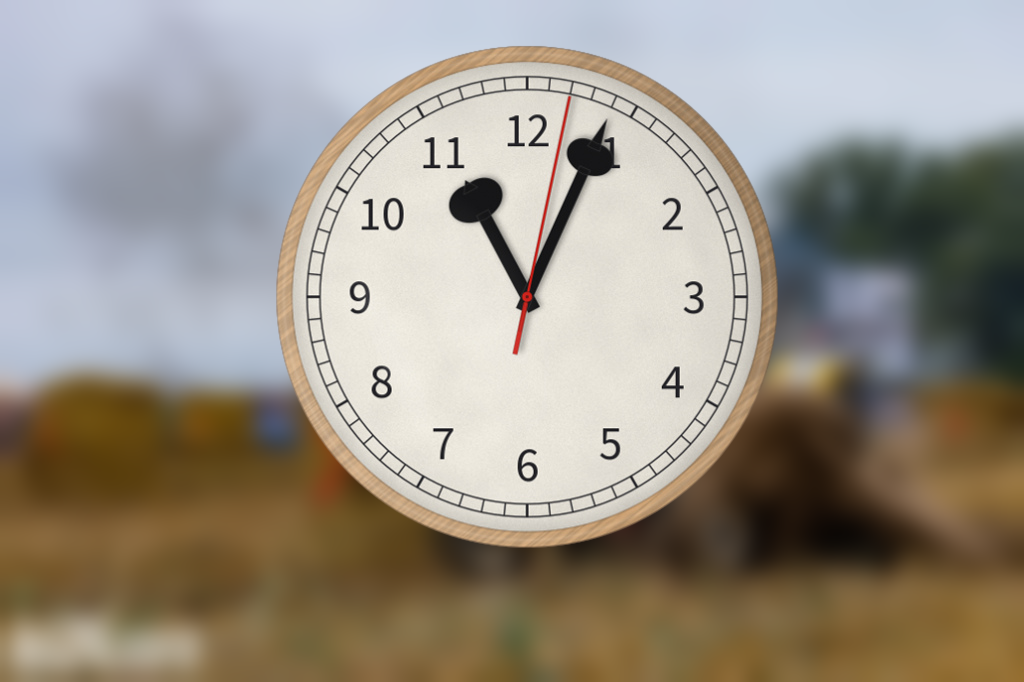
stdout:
11:04:02
